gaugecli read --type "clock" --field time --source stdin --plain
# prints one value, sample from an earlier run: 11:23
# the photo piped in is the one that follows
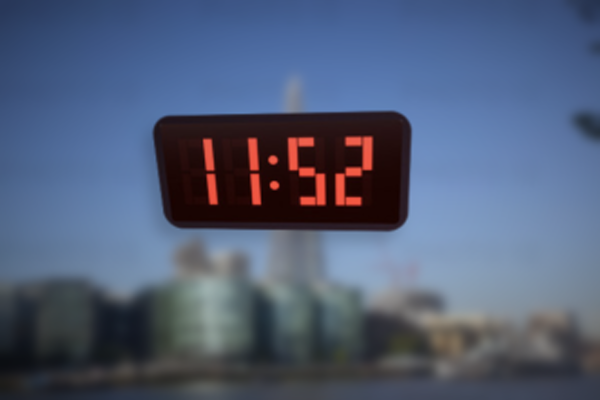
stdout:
11:52
